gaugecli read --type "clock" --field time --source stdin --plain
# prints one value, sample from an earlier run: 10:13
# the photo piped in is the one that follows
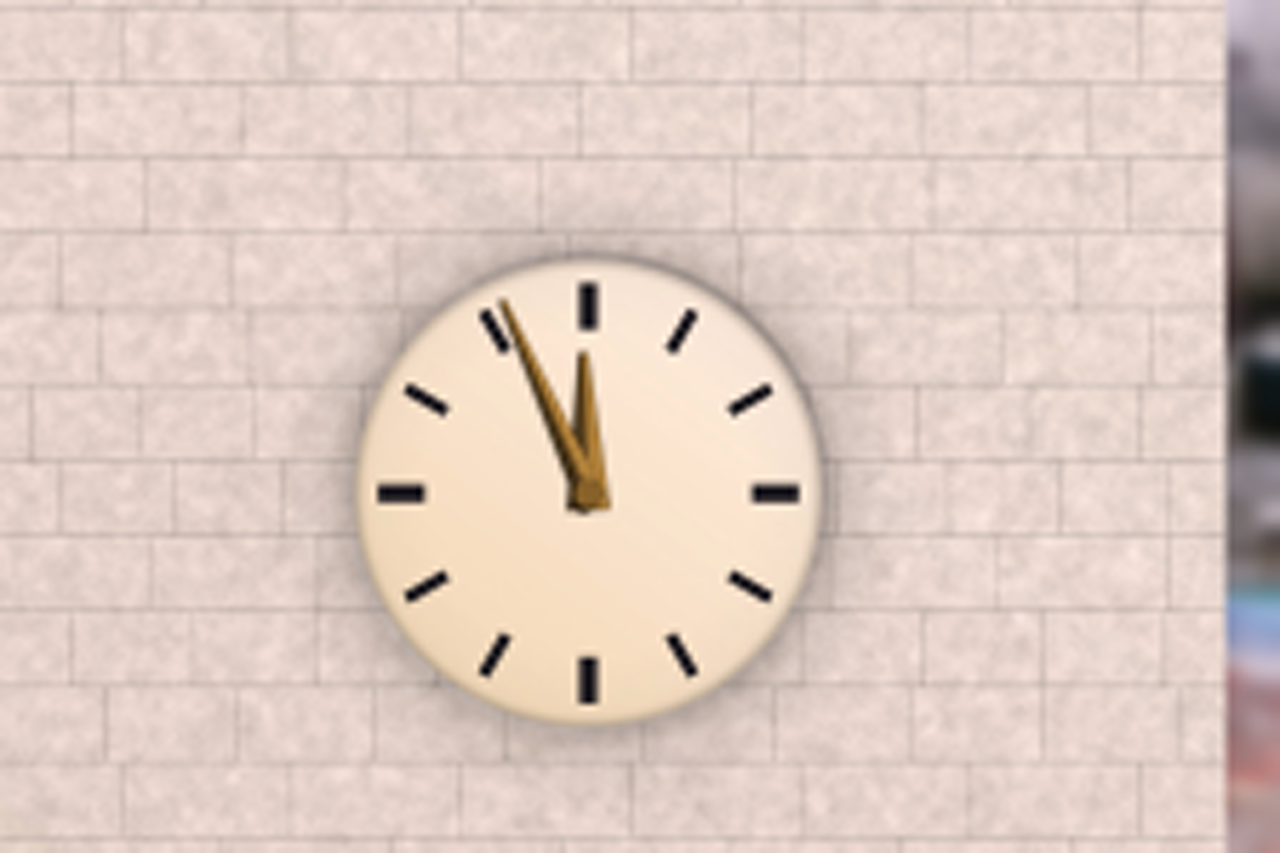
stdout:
11:56
